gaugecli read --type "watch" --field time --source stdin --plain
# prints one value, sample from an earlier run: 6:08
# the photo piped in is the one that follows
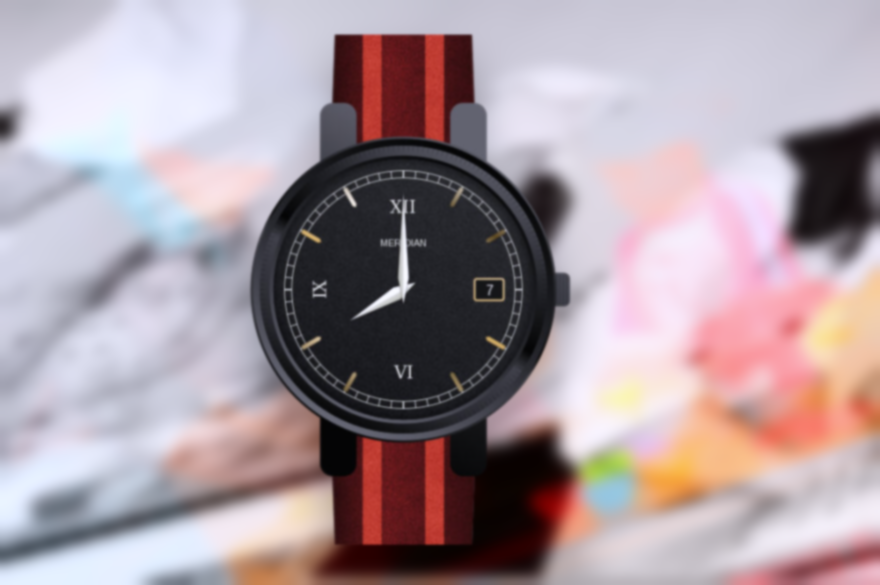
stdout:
8:00
